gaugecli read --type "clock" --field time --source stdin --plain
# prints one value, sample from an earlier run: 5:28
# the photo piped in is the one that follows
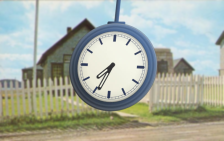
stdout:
7:34
